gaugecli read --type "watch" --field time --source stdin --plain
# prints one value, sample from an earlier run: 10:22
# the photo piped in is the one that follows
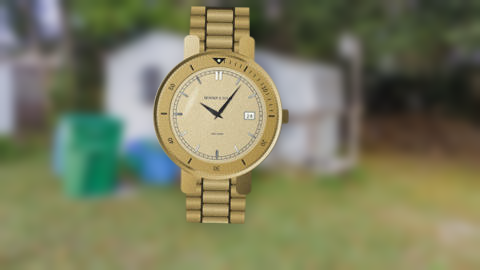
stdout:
10:06
